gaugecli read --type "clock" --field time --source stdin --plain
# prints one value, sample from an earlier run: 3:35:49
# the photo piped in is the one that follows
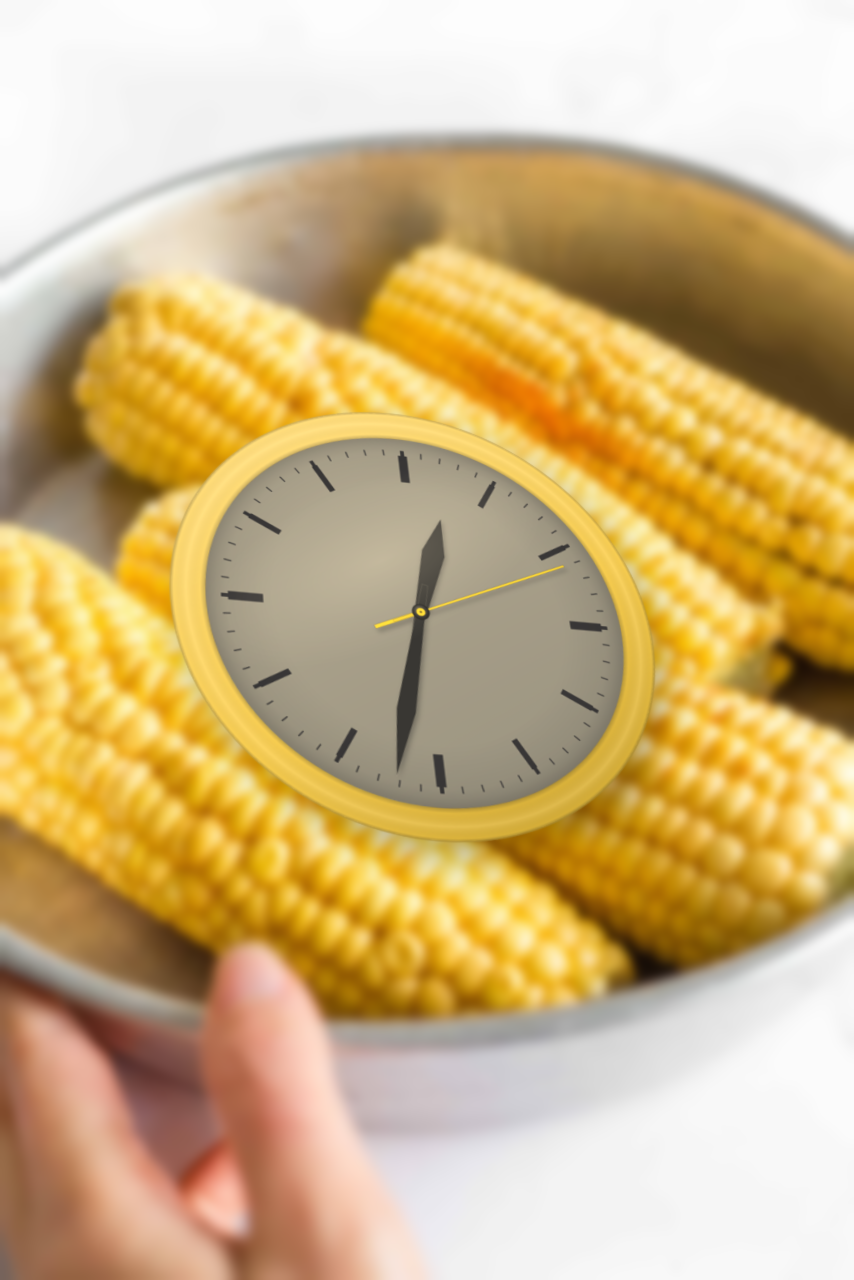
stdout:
12:32:11
